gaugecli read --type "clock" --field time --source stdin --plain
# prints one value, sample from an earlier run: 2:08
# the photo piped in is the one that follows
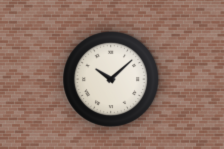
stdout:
10:08
